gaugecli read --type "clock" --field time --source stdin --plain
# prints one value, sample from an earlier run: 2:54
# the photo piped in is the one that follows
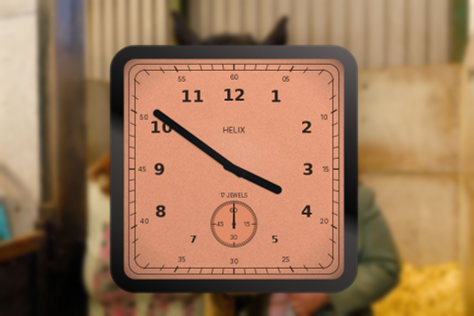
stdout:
3:51
